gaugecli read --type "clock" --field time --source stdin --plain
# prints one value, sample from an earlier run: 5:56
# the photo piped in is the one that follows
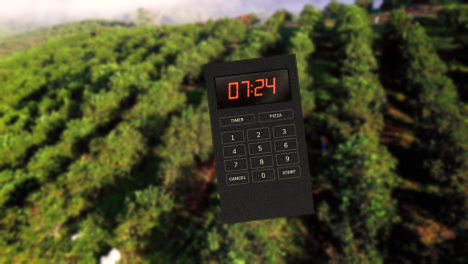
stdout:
7:24
